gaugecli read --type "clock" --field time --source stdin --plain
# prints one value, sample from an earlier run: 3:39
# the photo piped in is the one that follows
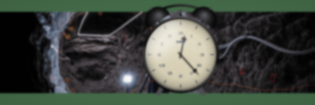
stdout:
12:23
